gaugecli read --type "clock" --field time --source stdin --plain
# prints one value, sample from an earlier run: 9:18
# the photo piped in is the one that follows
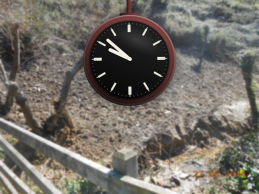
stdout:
9:52
